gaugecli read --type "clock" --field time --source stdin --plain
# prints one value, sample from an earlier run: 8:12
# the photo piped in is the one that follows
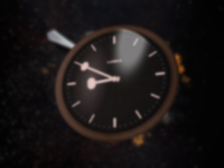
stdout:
8:50
